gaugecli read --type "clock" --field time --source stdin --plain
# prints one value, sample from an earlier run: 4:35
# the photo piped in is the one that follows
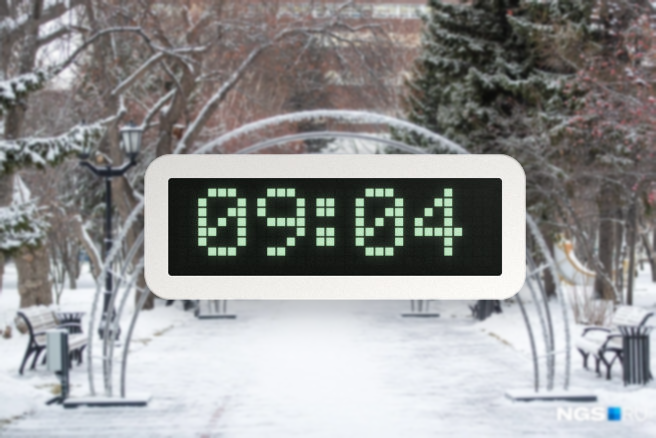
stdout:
9:04
